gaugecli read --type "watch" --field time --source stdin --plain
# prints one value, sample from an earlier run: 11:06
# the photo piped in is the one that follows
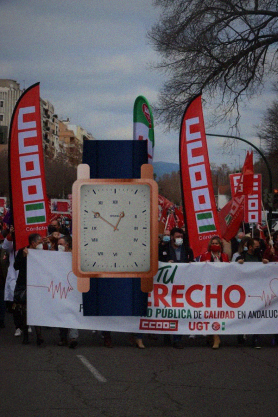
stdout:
12:51
